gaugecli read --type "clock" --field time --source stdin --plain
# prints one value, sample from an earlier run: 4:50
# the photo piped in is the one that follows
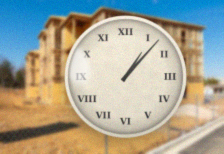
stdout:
1:07
